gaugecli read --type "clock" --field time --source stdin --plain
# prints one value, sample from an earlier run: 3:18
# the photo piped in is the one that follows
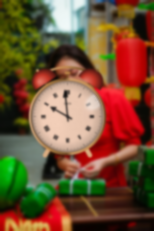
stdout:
9:59
